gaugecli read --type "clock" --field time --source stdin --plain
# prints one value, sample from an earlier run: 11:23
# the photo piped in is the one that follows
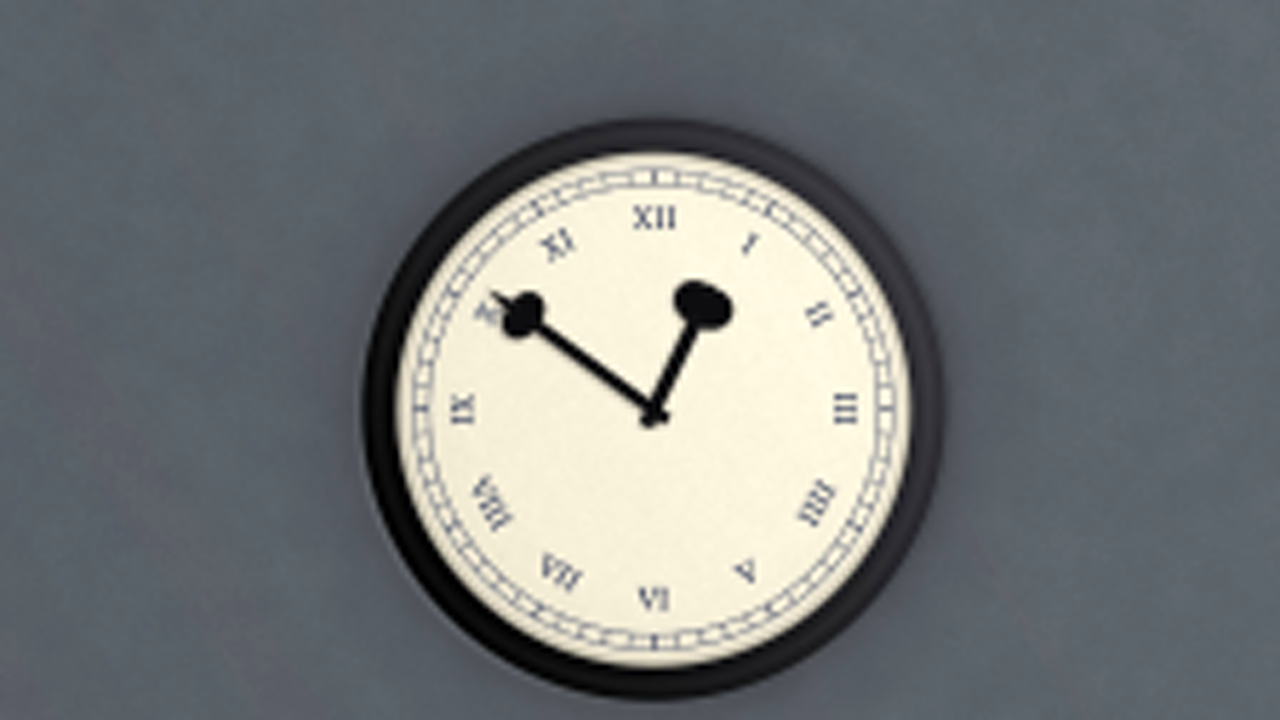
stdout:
12:51
